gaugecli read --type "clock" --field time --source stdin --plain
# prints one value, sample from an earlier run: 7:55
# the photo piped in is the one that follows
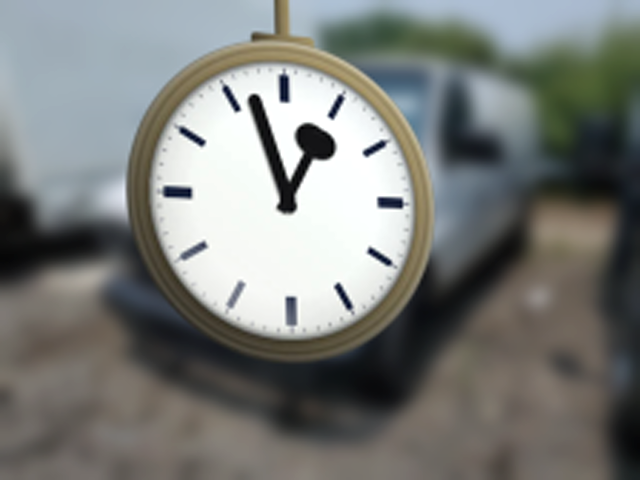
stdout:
12:57
